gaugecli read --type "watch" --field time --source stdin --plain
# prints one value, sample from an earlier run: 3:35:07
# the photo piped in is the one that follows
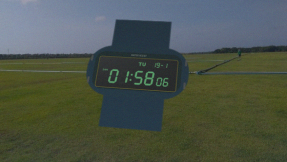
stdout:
1:58:06
